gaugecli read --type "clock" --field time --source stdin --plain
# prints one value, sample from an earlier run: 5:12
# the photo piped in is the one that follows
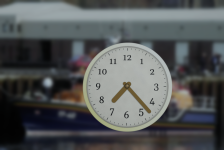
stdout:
7:23
